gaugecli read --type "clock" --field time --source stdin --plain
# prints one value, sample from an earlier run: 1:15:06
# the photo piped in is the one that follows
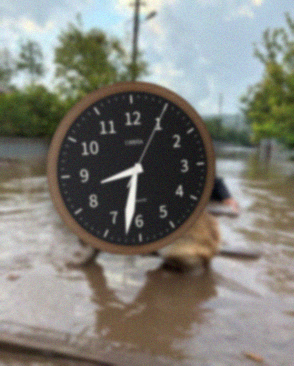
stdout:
8:32:05
